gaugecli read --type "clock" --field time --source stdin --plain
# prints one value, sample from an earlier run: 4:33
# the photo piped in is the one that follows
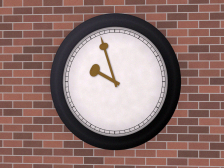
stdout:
9:57
